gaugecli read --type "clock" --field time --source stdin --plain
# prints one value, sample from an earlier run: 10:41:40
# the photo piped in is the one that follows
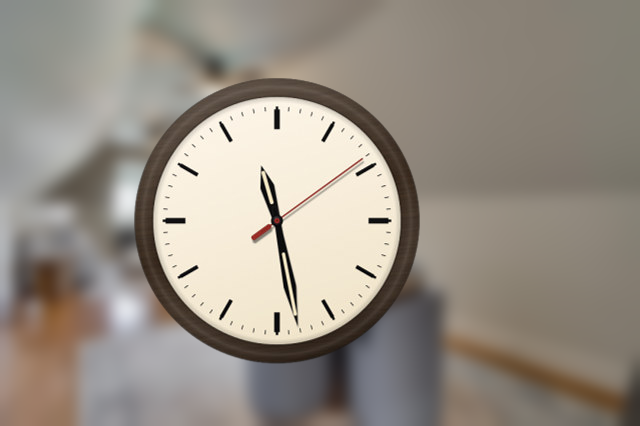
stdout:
11:28:09
